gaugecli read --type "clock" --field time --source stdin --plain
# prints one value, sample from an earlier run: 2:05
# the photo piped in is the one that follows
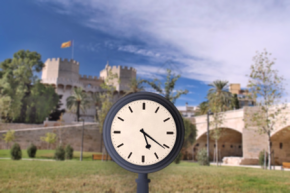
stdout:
5:21
